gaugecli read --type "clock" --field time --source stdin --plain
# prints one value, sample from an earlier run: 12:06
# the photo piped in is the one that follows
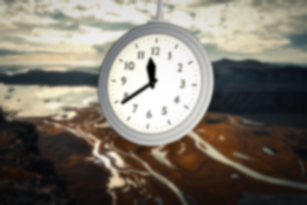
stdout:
11:39
